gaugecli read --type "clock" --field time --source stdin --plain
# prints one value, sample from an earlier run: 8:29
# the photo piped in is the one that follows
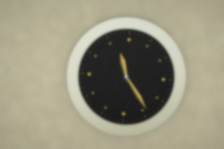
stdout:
11:24
